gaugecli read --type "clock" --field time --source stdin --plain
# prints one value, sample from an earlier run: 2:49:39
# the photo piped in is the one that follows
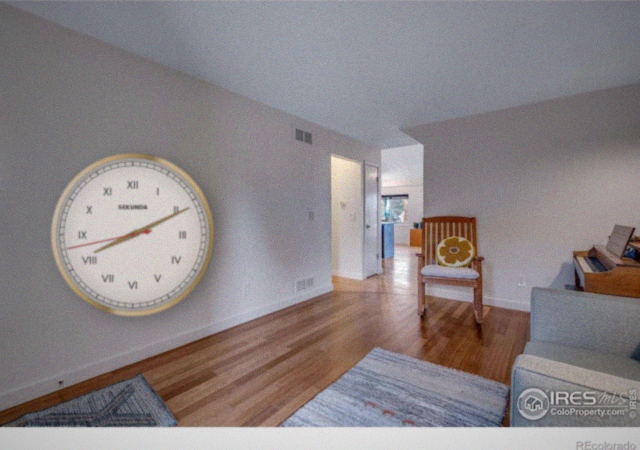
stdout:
8:10:43
